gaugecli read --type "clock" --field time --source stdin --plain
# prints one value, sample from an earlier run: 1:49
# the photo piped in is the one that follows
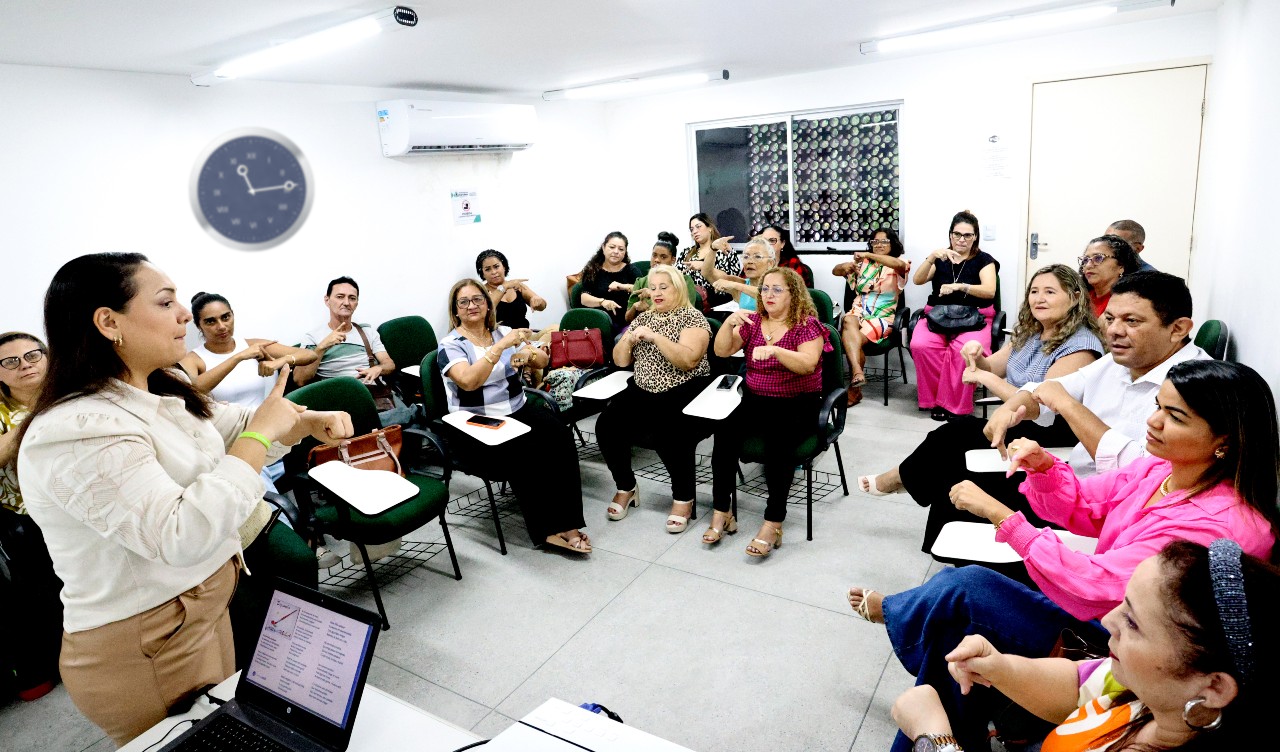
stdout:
11:14
